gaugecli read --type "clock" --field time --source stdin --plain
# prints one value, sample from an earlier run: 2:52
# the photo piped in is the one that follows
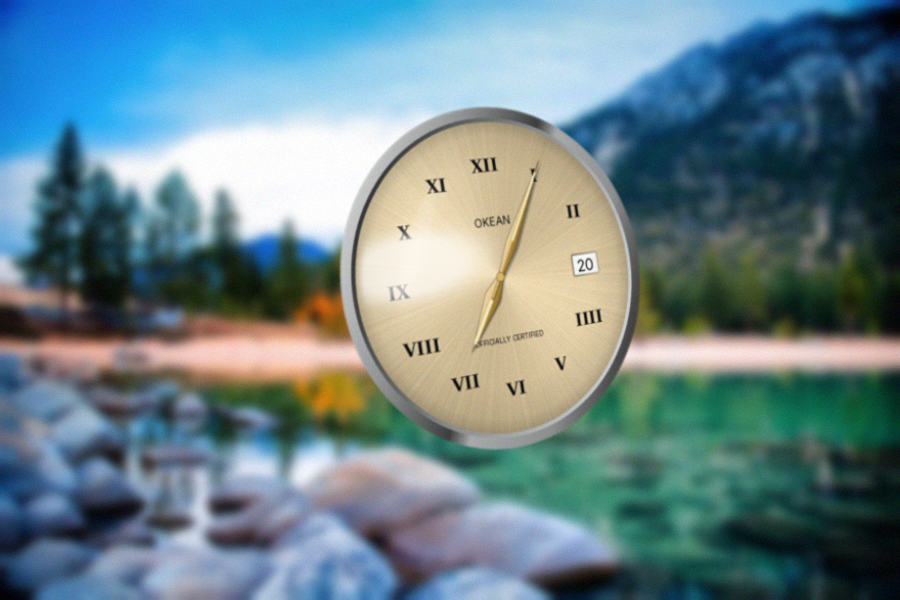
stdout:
7:05
